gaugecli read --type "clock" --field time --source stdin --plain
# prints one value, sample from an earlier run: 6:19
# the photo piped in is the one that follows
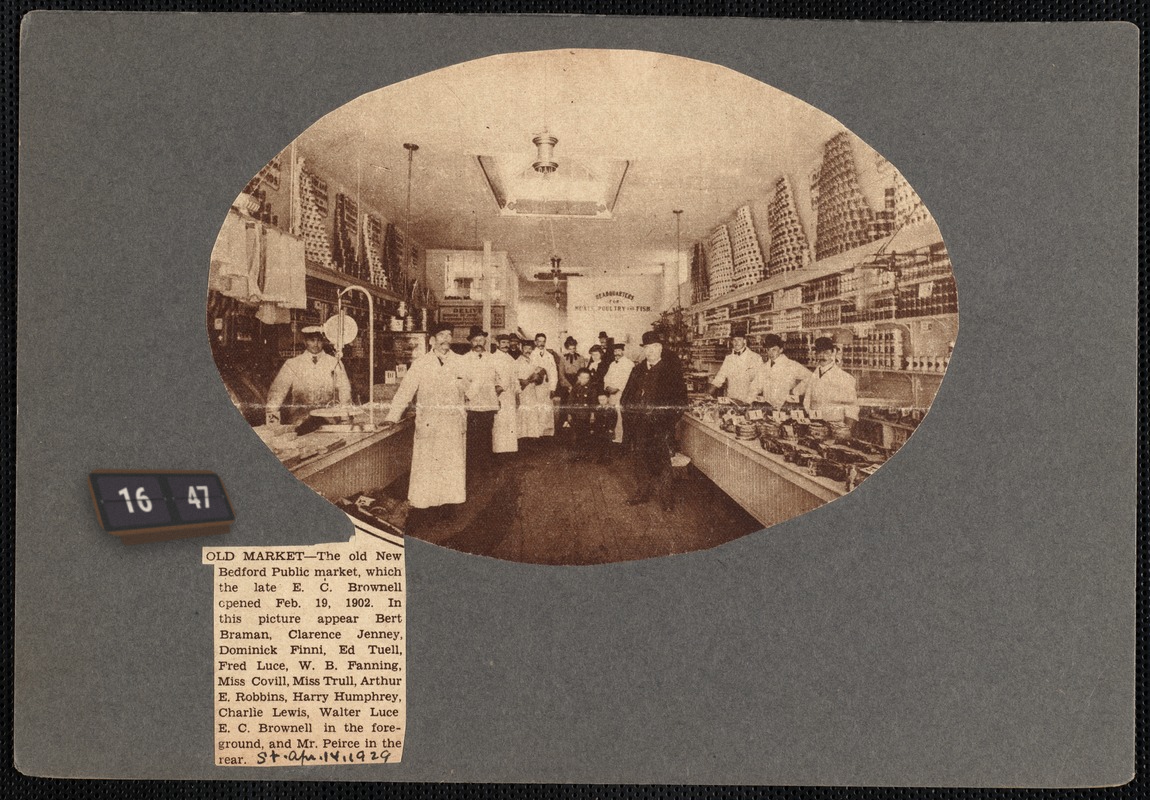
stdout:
16:47
